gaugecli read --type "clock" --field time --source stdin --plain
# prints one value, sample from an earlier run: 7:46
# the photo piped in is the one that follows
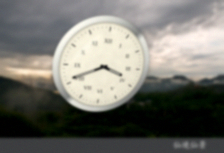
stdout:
3:41
